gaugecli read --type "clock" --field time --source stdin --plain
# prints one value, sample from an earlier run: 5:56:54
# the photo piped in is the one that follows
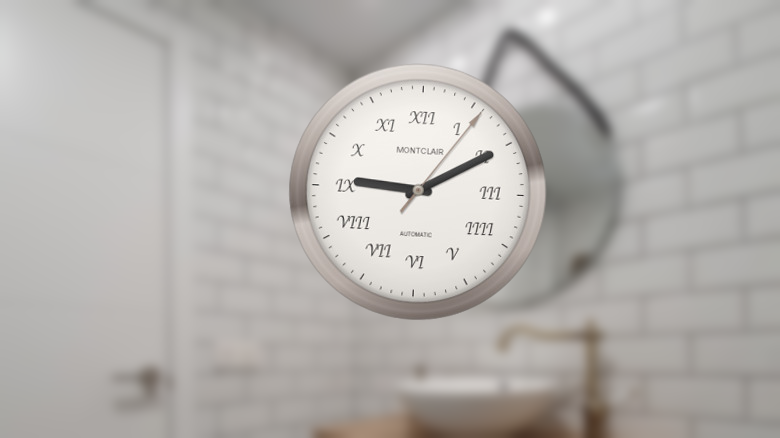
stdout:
9:10:06
